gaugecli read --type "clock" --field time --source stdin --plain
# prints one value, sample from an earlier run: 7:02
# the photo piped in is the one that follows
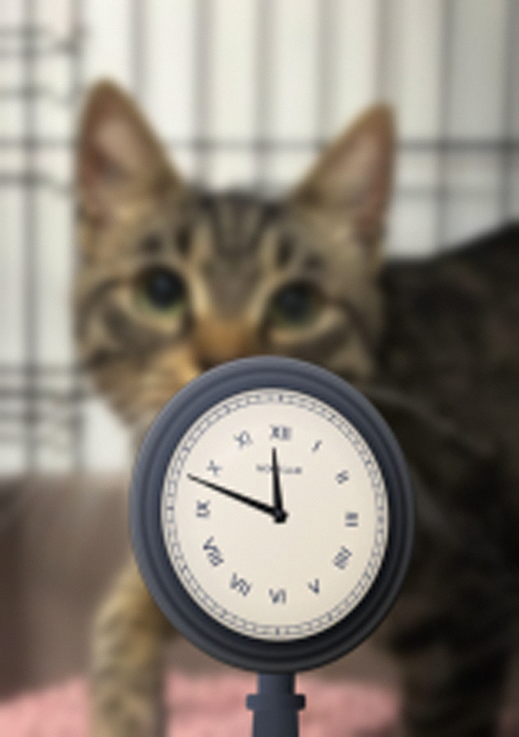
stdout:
11:48
